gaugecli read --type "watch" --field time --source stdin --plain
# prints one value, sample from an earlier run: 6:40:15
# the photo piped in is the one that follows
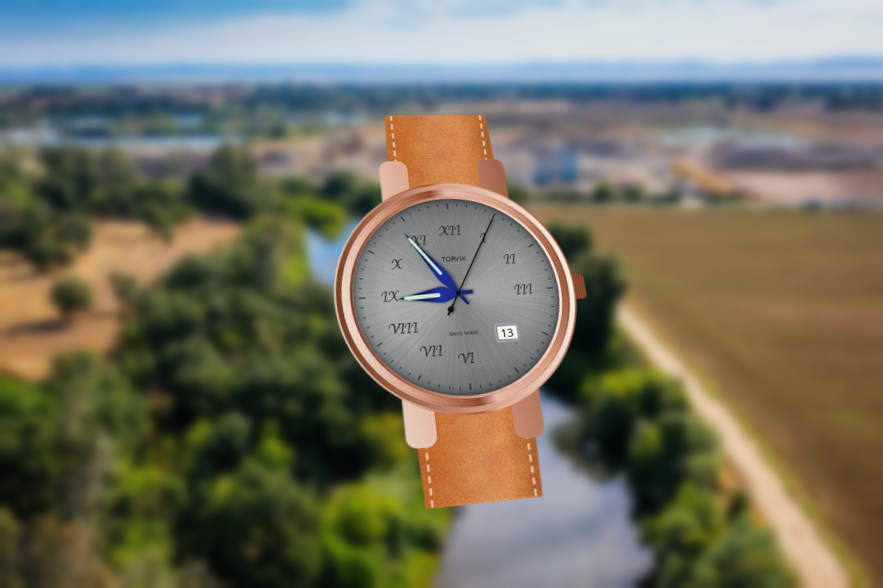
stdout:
8:54:05
